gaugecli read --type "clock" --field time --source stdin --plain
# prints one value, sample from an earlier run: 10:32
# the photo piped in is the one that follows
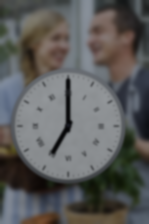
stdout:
7:00
